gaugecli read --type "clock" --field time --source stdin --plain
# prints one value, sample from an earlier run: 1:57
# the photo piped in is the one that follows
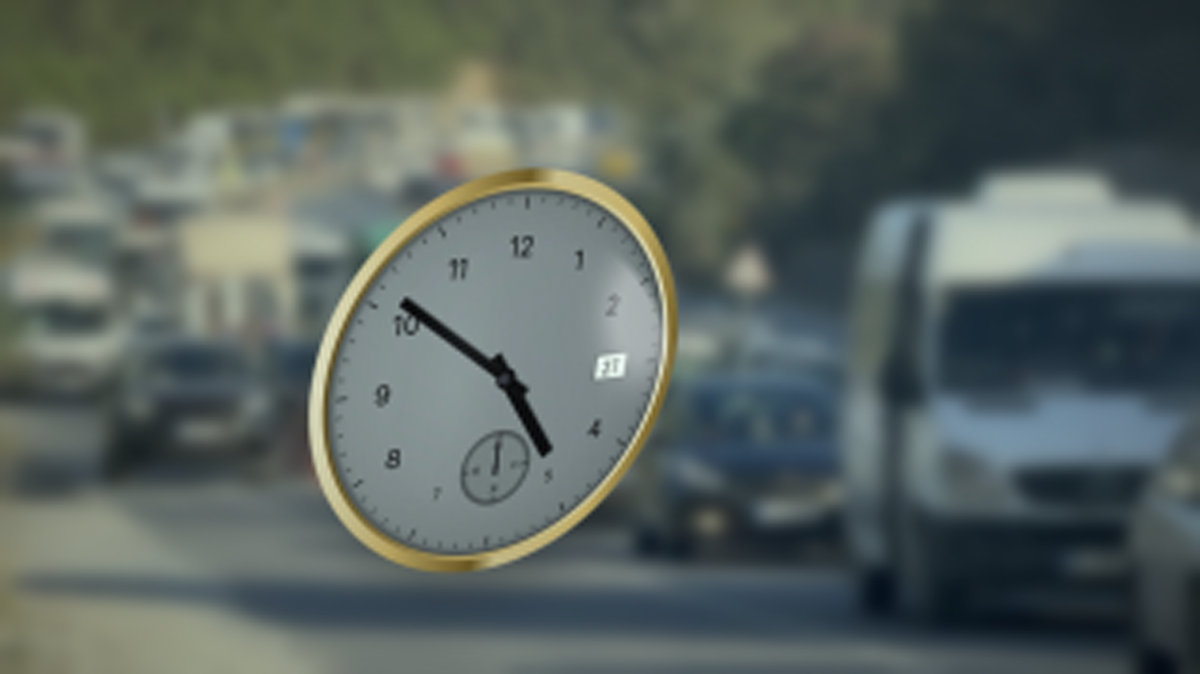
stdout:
4:51
